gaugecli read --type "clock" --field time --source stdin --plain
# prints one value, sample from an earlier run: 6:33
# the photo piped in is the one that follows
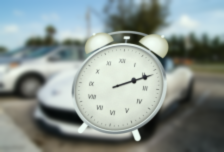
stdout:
2:11
